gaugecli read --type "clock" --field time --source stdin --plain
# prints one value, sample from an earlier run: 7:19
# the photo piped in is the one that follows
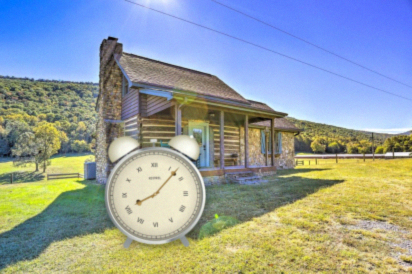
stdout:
8:07
